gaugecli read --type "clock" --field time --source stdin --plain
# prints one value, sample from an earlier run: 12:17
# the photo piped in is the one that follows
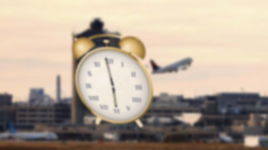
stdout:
5:59
